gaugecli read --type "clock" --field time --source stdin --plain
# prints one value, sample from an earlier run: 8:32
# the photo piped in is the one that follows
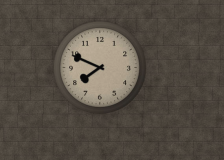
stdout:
7:49
